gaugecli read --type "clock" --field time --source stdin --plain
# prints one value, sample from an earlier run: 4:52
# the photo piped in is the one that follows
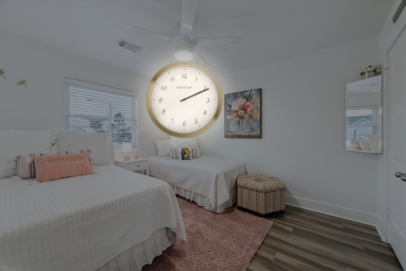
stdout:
2:11
